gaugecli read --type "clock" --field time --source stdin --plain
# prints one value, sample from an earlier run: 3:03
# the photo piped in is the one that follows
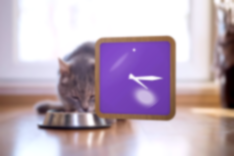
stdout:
4:15
